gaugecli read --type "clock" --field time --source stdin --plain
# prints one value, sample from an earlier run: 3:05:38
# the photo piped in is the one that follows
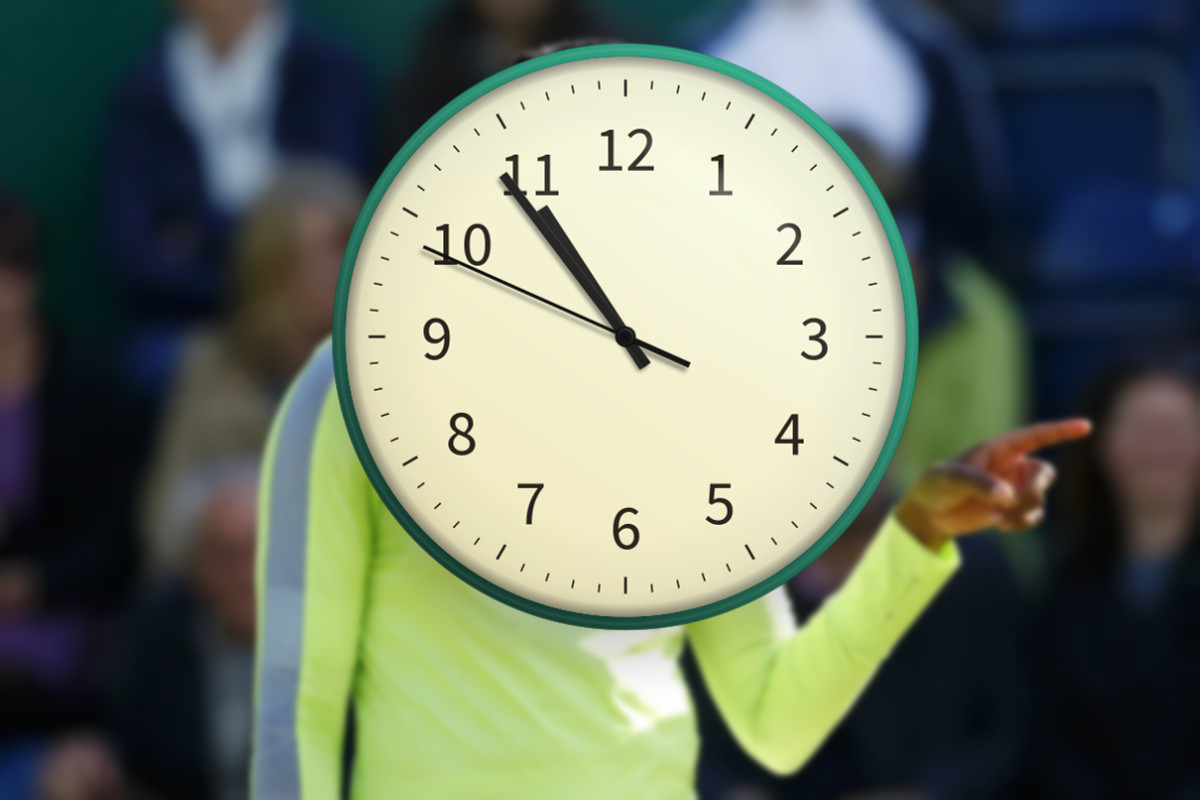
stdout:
10:53:49
